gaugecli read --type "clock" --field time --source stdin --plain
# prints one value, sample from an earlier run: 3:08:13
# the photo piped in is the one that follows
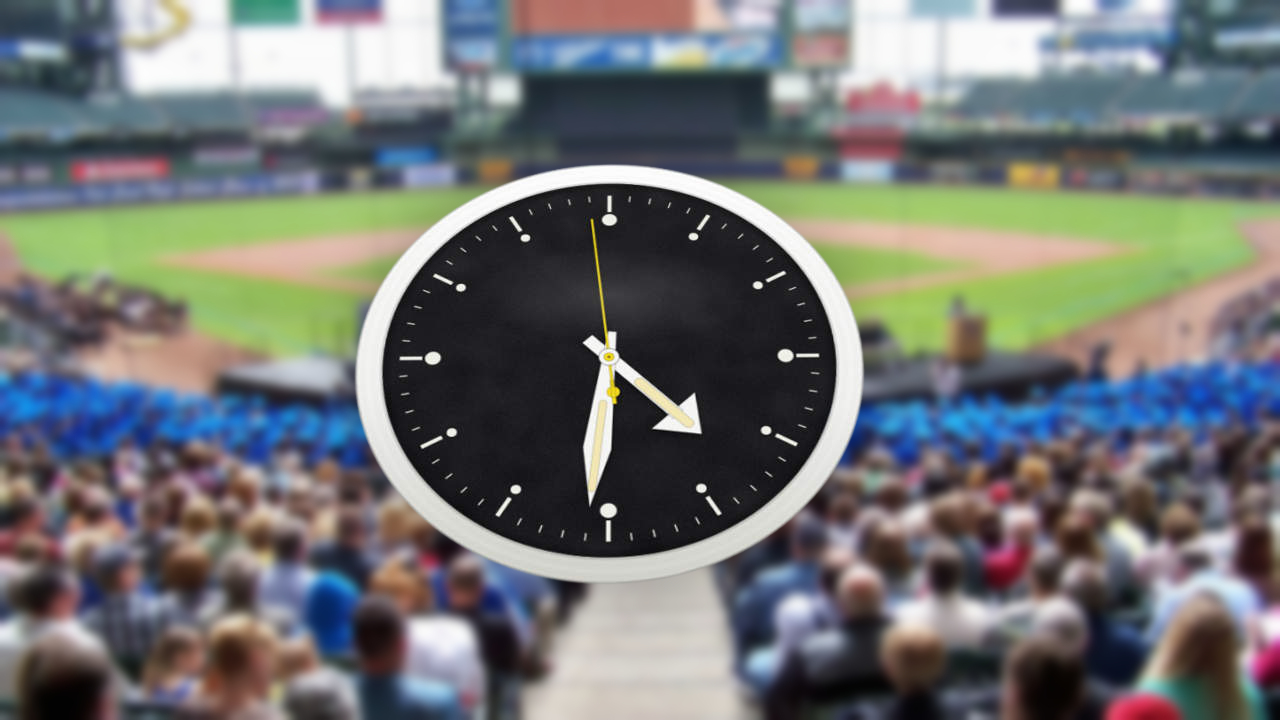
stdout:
4:30:59
